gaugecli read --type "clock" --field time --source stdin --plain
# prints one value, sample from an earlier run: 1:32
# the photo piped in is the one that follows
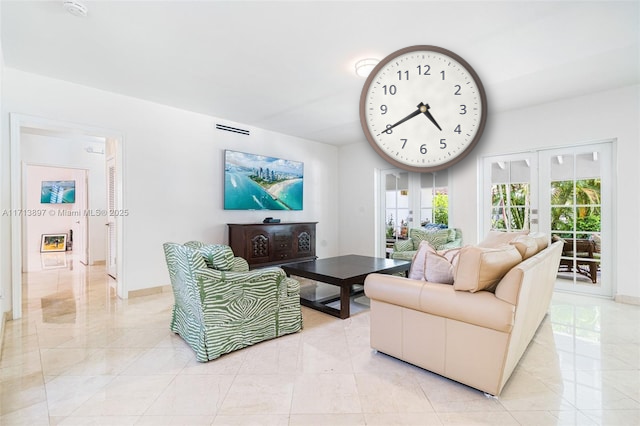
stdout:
4:40
